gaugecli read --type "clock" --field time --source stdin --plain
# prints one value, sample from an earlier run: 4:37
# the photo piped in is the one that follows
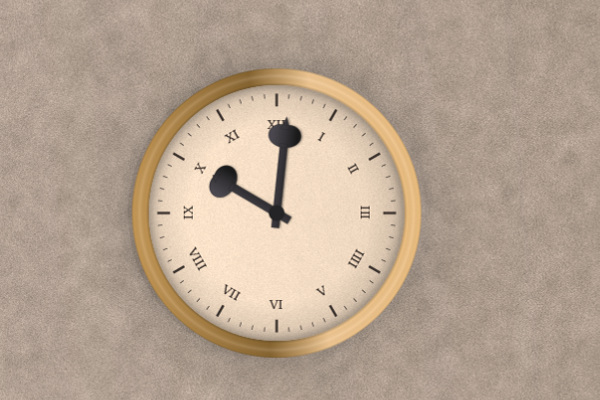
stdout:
10:01
